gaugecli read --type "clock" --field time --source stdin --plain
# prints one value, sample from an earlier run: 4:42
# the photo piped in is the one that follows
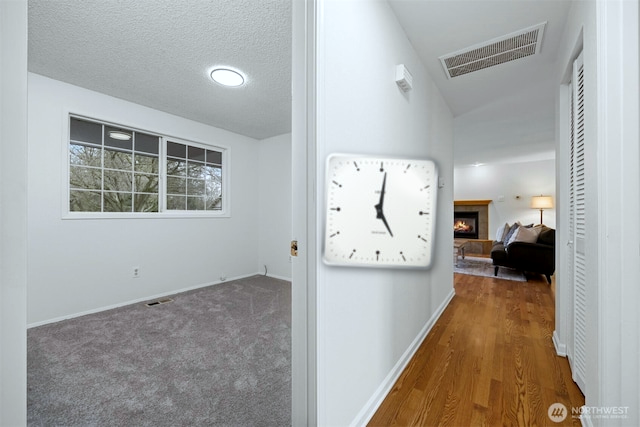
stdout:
5:01
